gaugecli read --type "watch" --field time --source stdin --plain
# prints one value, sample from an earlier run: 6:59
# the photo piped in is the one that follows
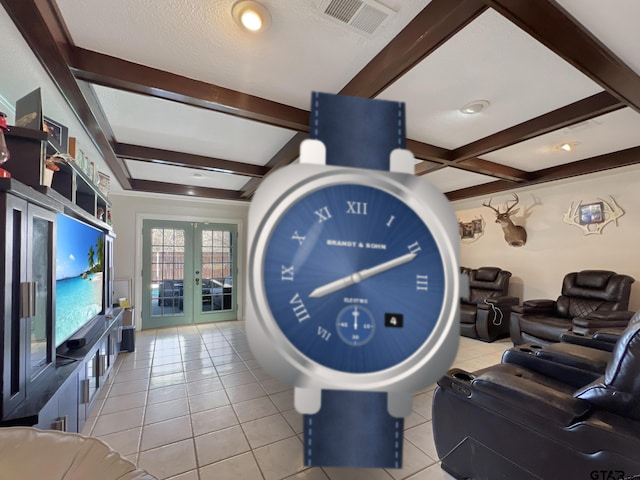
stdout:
8:11
